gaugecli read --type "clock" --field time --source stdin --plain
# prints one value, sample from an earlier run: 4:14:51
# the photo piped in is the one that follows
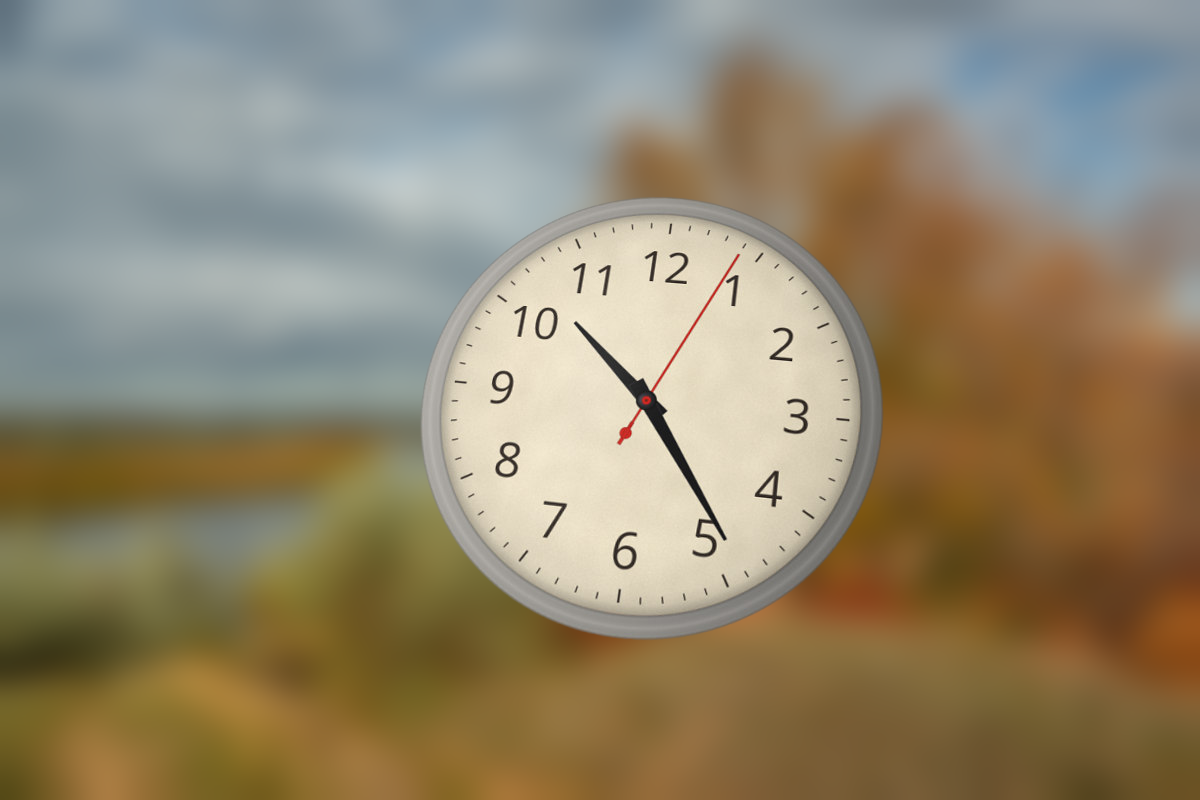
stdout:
10:24:04
